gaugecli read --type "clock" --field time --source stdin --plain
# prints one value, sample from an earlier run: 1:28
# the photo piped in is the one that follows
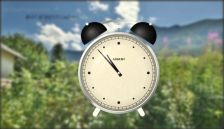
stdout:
10:53
